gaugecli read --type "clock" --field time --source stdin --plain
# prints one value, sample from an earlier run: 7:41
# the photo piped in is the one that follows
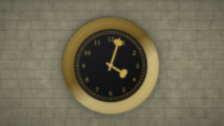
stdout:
4:03
